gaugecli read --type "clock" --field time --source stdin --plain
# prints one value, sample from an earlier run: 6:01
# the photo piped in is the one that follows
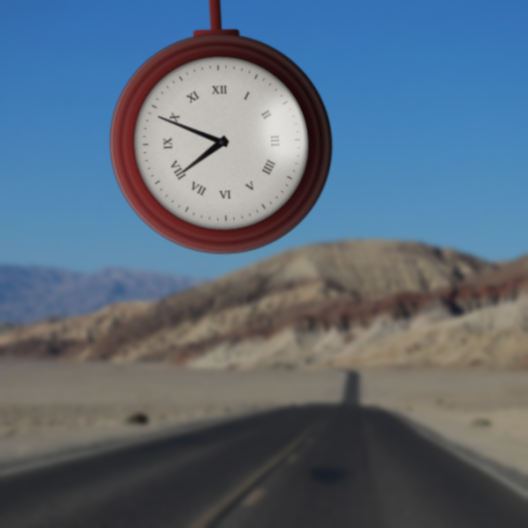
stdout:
7:49
